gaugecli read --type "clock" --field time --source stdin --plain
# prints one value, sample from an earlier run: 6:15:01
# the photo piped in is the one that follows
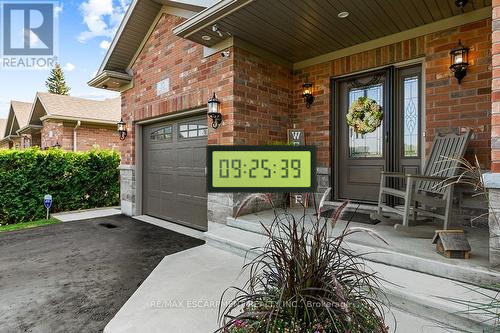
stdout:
9:25:39
